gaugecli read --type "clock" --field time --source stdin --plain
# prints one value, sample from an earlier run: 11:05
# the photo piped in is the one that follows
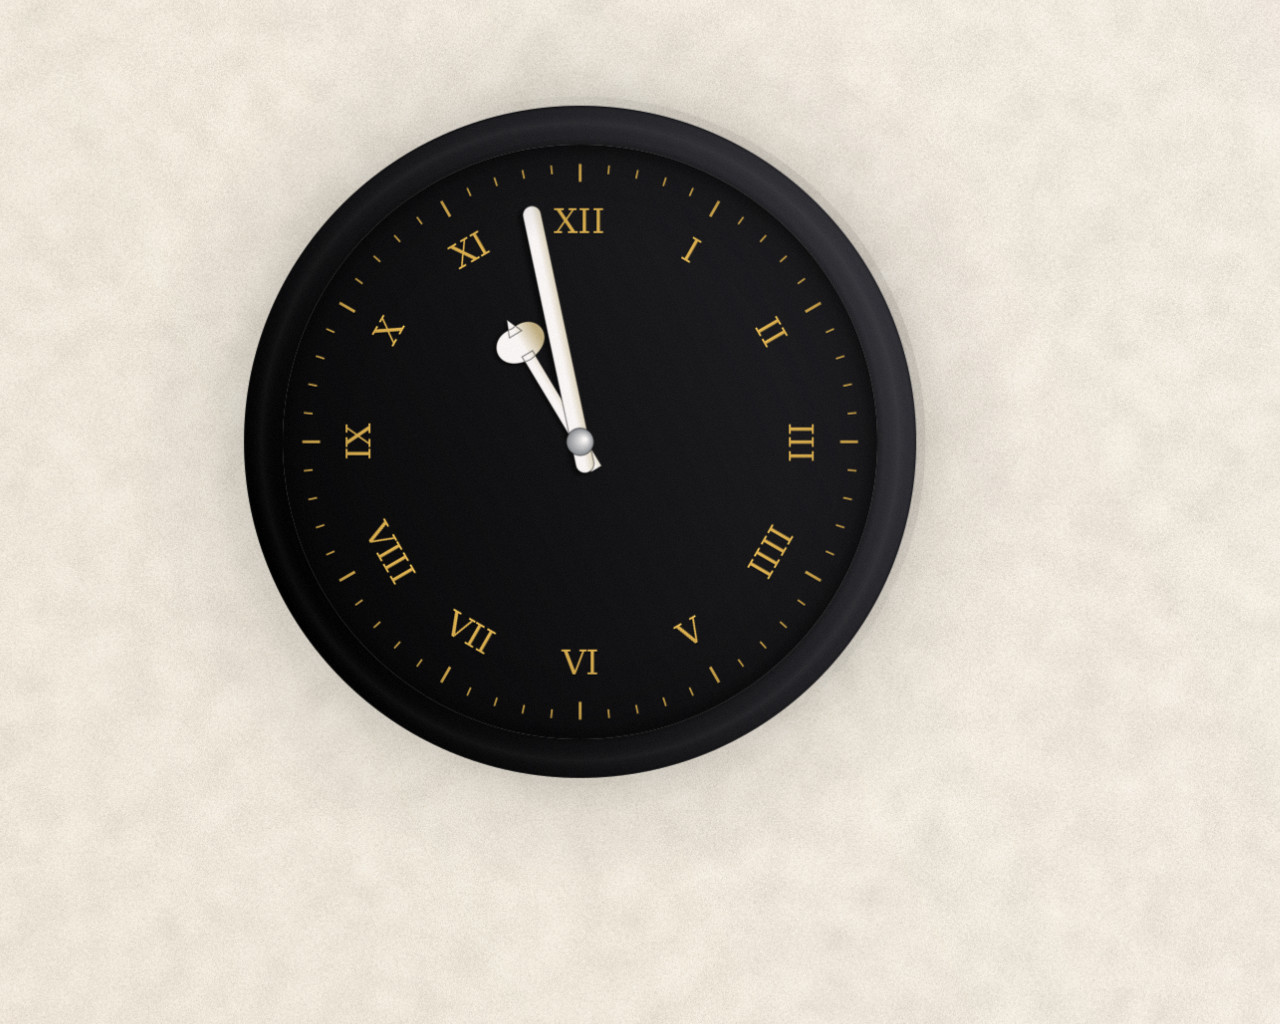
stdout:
10:58
